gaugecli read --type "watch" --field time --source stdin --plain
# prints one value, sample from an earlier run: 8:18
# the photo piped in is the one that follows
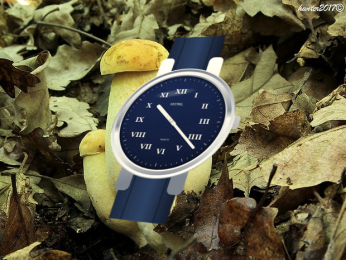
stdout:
10:22
